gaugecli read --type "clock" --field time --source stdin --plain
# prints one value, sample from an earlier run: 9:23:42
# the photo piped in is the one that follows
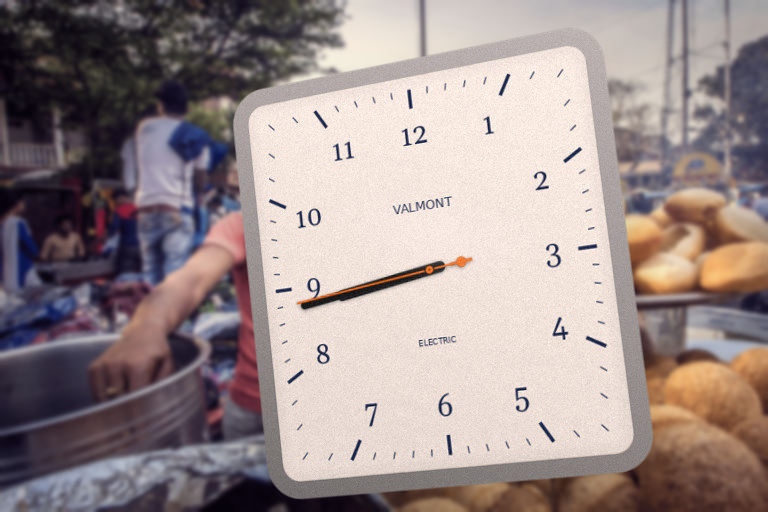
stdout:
8:43:44
